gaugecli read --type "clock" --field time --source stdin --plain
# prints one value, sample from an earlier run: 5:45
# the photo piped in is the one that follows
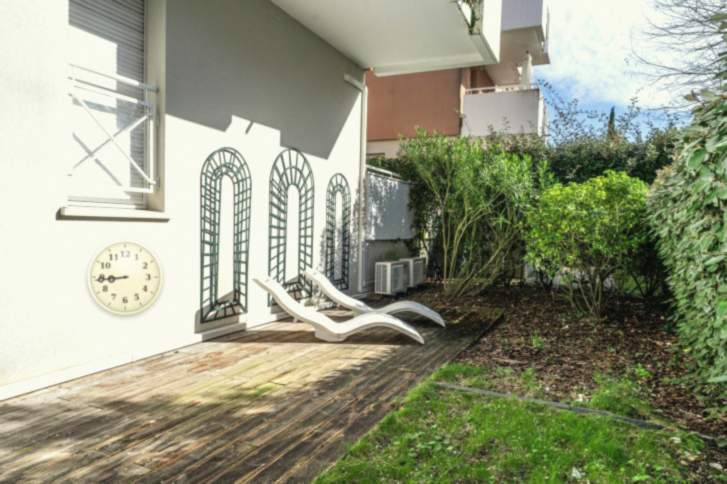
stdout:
8:44
